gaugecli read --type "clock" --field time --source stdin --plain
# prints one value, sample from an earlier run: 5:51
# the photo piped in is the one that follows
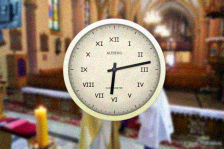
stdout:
6:13
